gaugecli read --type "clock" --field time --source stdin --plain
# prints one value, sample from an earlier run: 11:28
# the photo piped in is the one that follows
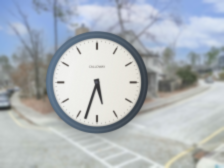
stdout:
5:33
